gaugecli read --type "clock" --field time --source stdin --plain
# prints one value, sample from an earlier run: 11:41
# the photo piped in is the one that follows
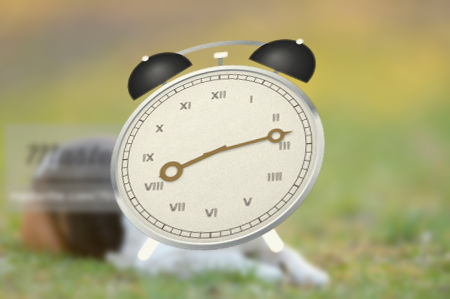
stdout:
8:13
